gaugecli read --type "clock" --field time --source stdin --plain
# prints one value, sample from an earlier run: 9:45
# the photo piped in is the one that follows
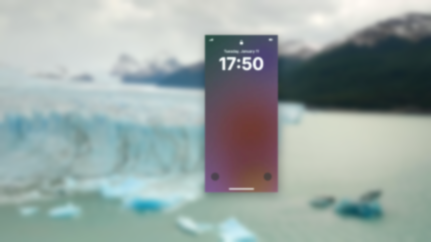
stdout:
17:50
